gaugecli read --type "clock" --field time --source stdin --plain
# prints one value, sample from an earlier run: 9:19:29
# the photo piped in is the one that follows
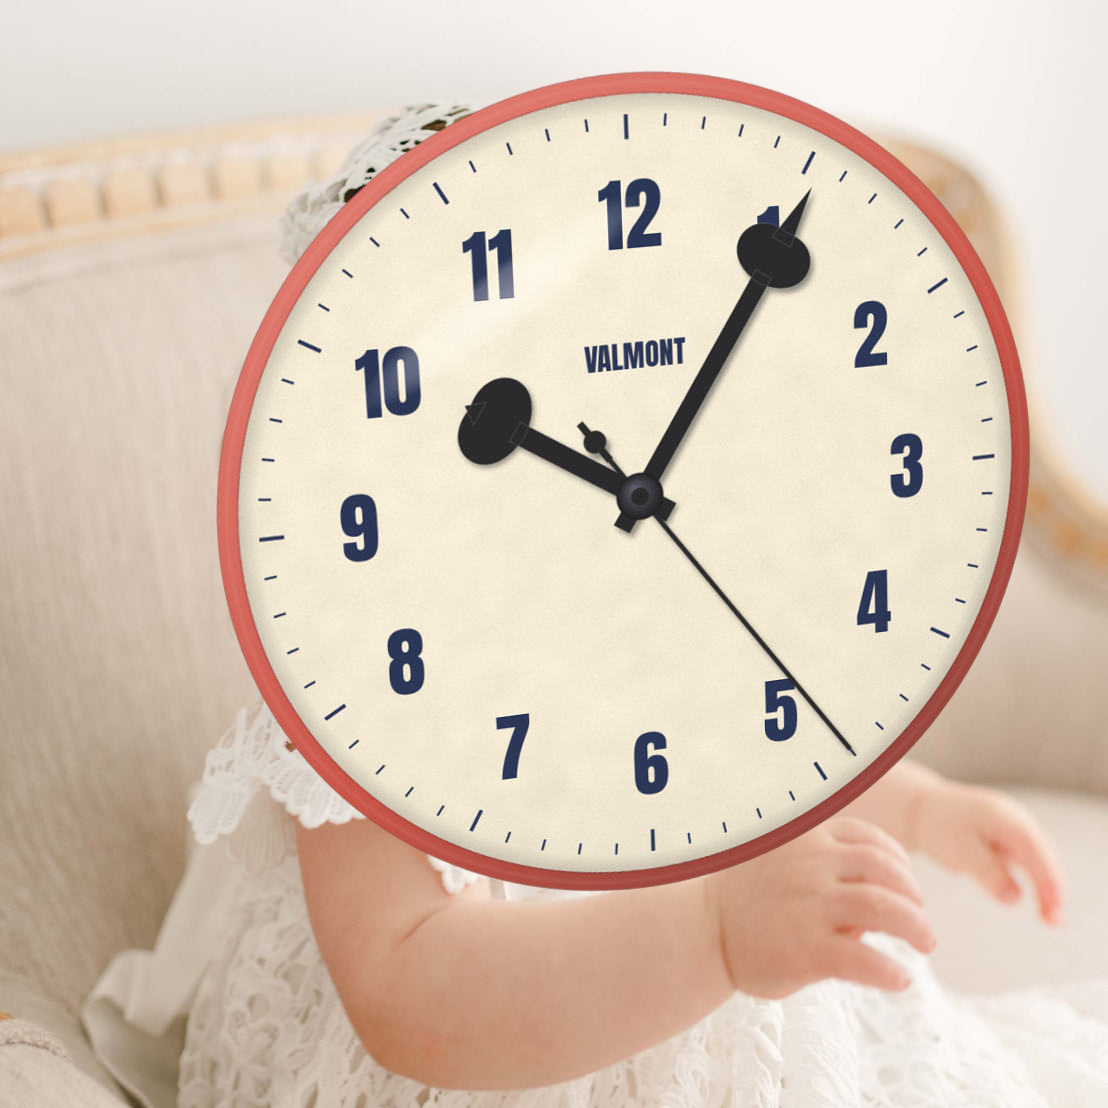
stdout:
10:05:24
